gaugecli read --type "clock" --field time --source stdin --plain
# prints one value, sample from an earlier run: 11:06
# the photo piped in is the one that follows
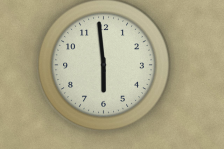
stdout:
5:59
